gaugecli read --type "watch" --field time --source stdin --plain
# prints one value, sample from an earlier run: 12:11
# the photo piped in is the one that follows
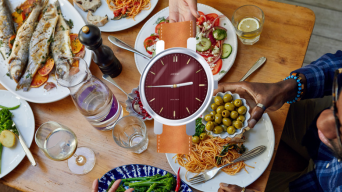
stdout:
2:45
